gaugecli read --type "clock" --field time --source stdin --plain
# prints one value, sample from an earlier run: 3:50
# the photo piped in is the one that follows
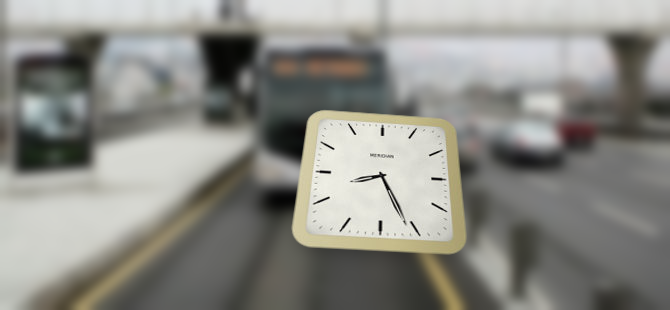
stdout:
8:26
